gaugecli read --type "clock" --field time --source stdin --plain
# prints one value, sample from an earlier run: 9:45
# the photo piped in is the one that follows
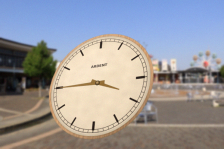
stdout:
3:45
